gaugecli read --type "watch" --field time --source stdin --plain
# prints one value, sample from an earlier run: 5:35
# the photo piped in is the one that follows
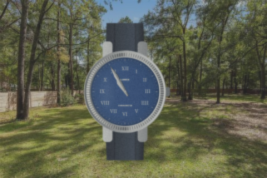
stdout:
10:55
